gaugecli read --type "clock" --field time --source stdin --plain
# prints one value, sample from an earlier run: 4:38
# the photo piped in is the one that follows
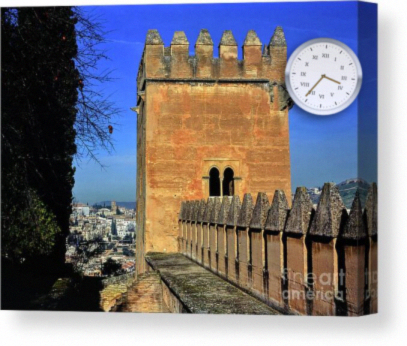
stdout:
3:36
